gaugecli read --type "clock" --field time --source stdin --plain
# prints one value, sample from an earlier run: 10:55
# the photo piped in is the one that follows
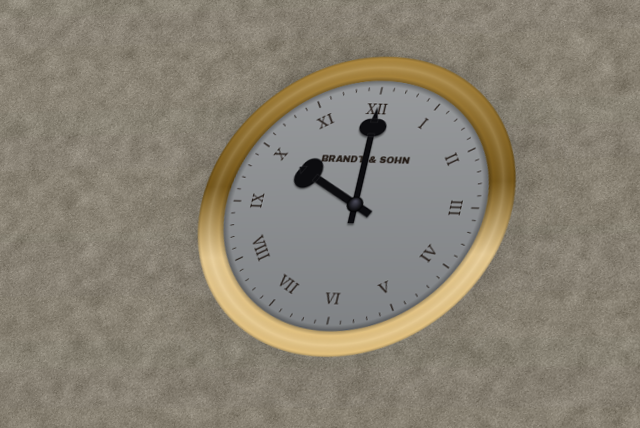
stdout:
10:00
